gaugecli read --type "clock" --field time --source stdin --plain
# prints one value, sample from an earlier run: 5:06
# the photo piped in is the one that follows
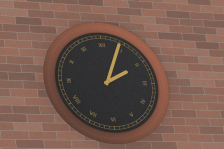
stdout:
2:04
